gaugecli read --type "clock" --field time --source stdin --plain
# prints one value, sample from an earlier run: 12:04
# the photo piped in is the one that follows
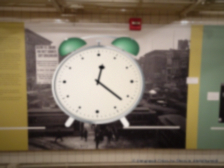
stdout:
12:22
